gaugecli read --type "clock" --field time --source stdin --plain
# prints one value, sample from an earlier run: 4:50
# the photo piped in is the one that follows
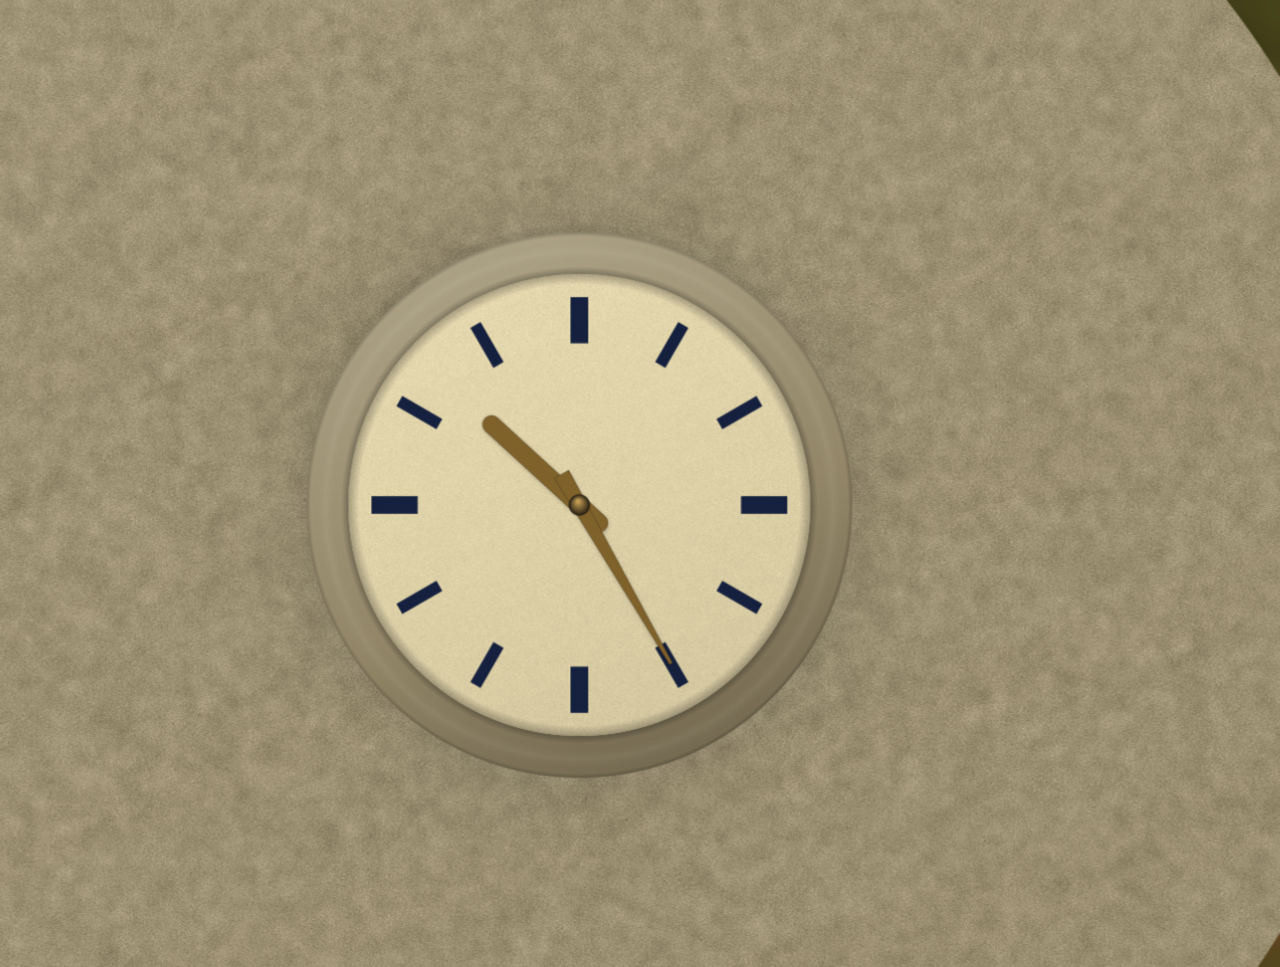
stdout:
10:25
